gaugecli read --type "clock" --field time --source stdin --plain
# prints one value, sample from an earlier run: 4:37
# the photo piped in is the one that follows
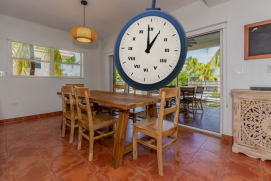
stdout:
12:59
